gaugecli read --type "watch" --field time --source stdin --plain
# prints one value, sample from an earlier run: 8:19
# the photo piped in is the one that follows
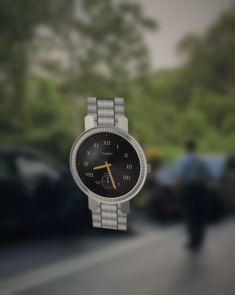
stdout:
8:27
